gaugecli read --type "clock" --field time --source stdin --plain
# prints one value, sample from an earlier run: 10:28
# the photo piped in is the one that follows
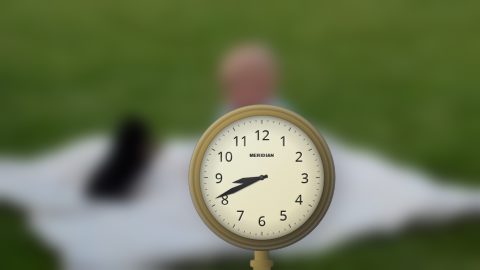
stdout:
8:41
